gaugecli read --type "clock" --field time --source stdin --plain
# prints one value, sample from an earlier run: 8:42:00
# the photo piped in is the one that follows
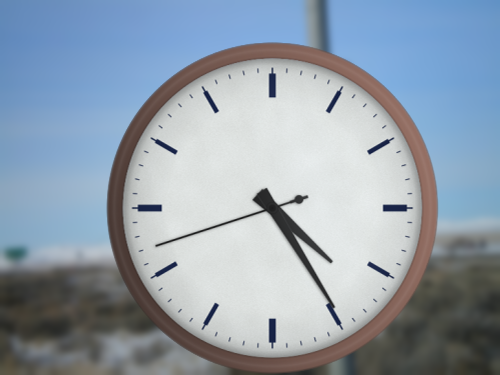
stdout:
4:24:42
